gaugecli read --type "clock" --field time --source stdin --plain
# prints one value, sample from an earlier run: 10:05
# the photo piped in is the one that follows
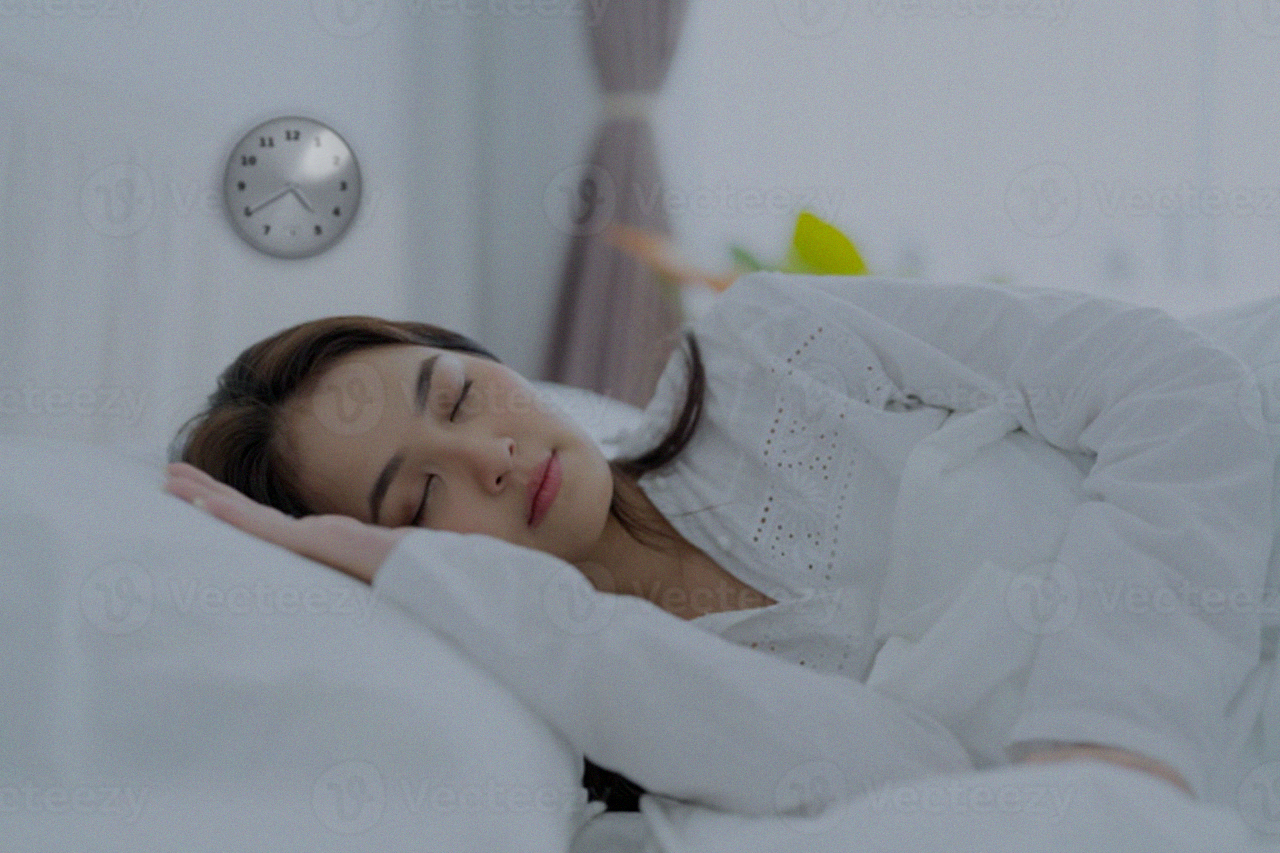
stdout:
4:40
